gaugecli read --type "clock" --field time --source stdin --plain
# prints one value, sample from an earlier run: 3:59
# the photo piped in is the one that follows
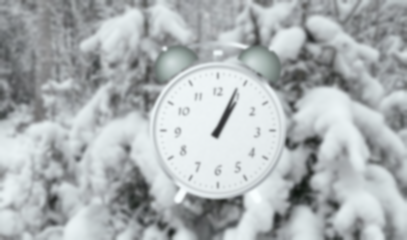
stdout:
1:04
